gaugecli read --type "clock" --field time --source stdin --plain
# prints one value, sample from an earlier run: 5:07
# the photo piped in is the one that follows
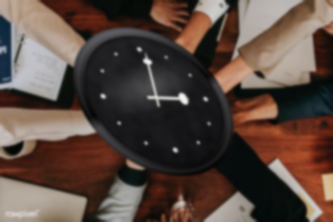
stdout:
3:01
